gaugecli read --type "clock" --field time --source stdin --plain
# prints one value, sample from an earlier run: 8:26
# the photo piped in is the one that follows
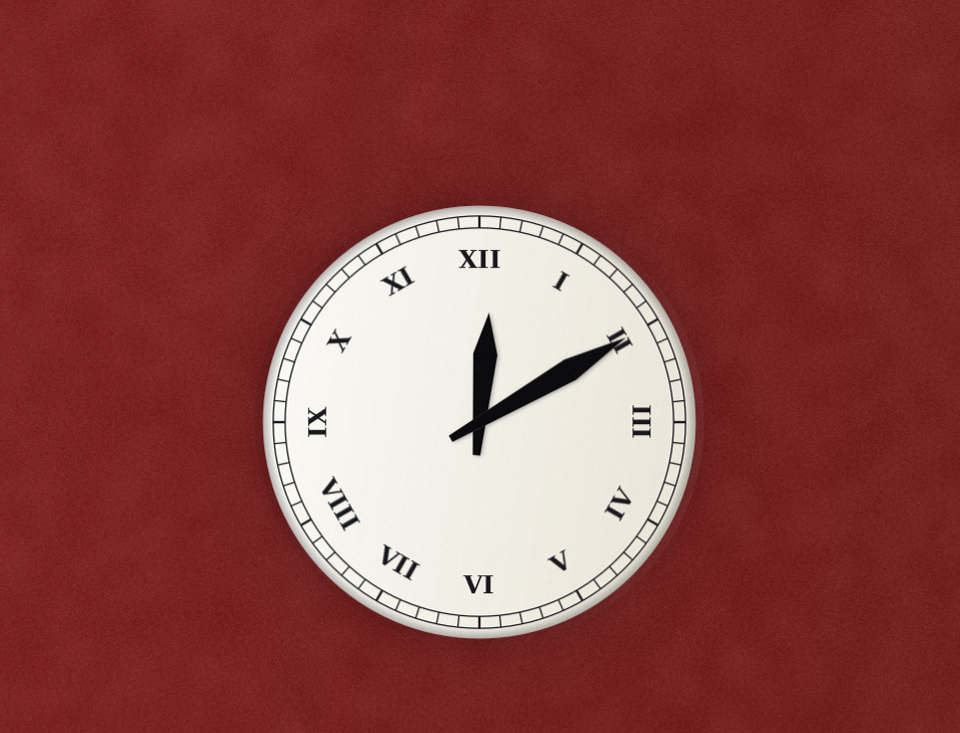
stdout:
12:10
